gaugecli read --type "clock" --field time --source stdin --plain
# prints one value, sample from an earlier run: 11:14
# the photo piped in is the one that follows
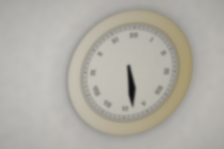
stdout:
5:28
